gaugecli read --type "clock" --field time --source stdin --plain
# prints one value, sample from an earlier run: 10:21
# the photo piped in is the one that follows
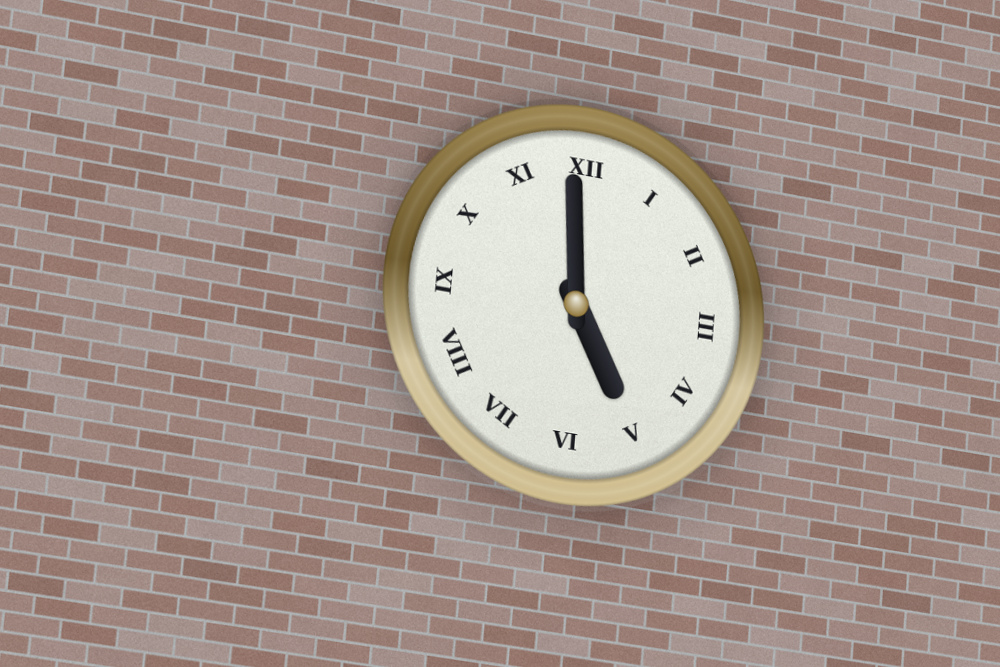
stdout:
4:59
